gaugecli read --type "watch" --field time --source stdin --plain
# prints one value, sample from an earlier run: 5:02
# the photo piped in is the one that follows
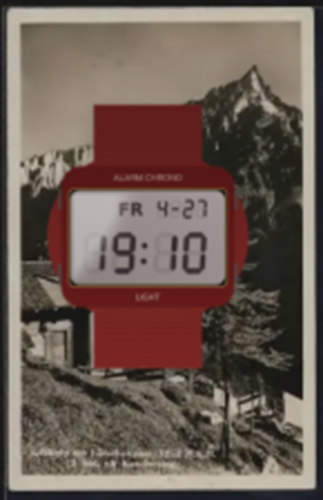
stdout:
19:10
